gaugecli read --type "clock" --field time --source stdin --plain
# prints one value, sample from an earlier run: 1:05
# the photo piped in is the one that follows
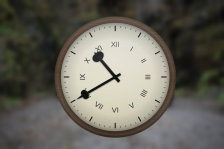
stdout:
10:40
